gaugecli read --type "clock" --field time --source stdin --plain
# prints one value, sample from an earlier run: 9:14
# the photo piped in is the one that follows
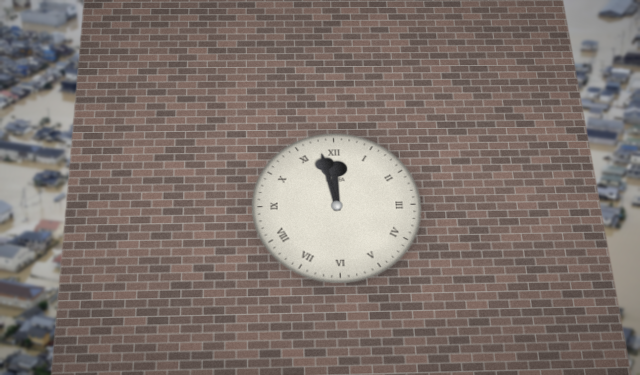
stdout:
11:58
